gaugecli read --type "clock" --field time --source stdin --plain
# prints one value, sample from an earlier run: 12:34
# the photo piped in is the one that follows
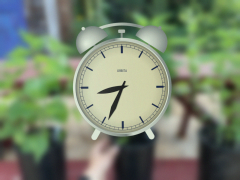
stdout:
8:34
